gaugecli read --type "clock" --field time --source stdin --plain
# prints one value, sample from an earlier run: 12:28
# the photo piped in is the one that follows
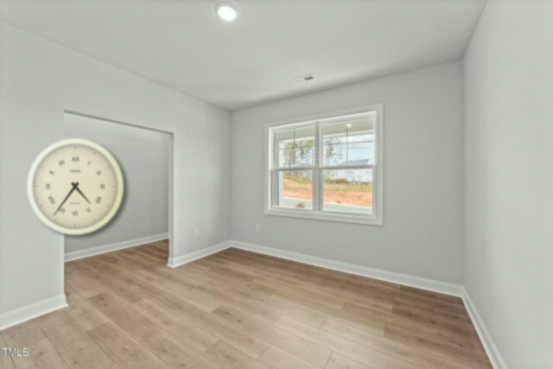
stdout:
4:36
